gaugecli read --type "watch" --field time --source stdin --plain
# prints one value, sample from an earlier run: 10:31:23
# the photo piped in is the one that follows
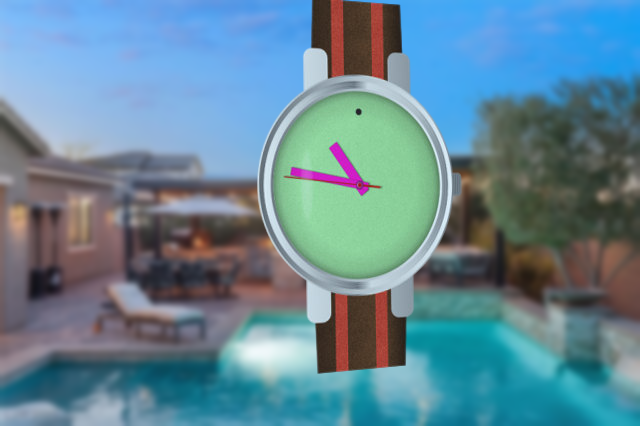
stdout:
10:46:46
